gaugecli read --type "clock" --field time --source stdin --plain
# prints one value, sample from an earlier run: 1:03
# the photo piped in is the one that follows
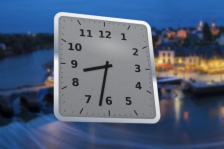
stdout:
8:32
